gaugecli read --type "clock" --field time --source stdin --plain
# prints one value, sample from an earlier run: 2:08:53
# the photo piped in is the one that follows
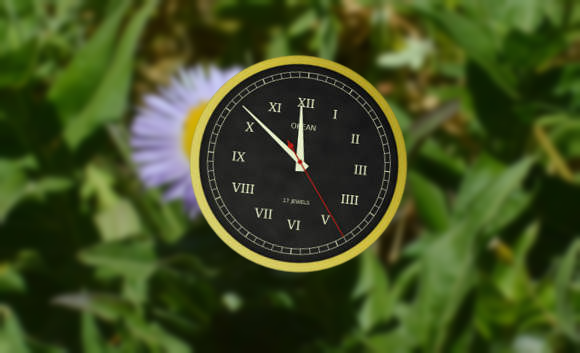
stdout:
11:51:24
